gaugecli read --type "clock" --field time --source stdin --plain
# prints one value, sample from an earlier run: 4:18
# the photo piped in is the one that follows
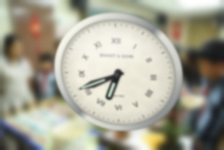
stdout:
6:41
